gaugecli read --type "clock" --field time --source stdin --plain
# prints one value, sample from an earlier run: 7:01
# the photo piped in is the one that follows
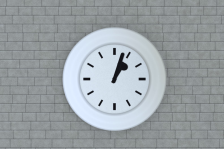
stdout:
1:03
